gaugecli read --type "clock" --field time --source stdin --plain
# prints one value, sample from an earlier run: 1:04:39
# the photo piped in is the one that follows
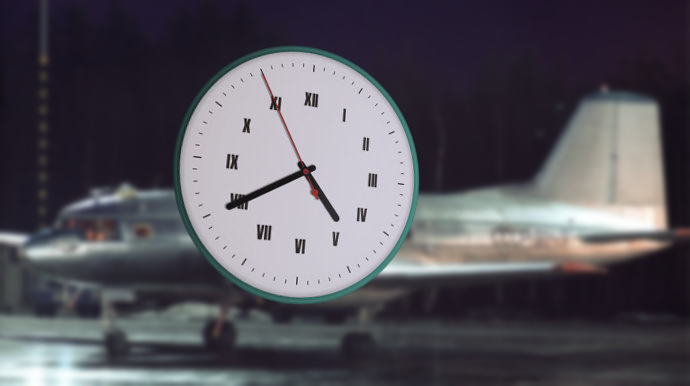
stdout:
4:39:55
